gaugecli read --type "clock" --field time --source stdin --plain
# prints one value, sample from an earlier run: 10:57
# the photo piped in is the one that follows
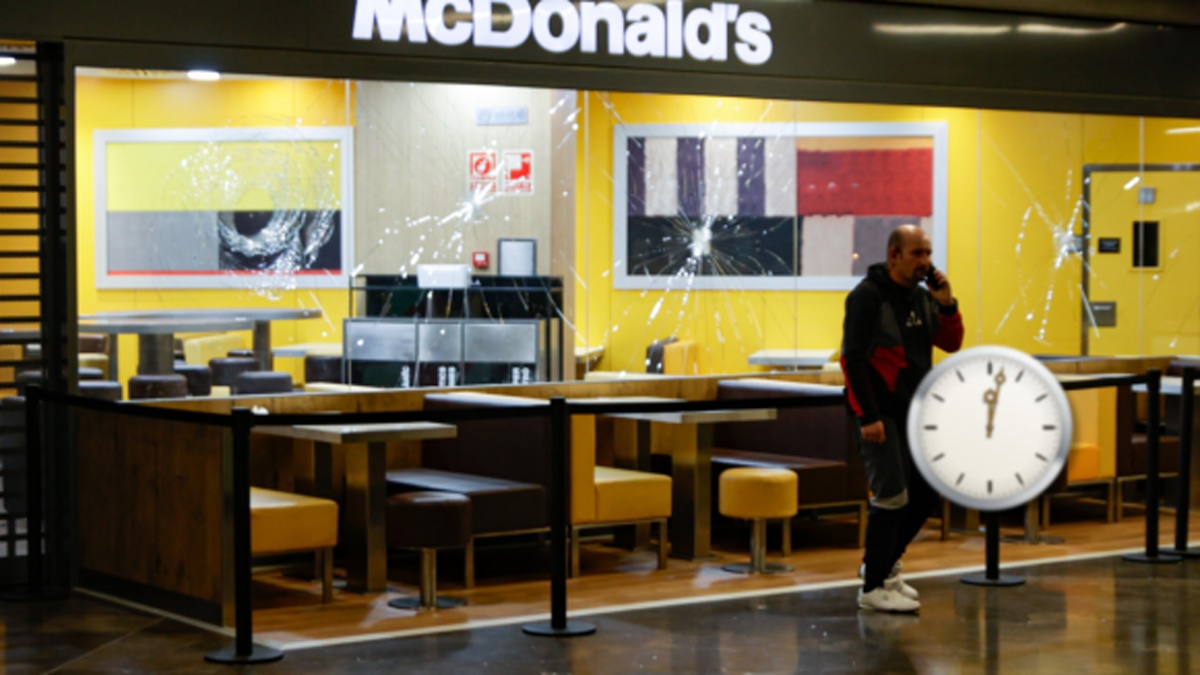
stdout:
12:02
